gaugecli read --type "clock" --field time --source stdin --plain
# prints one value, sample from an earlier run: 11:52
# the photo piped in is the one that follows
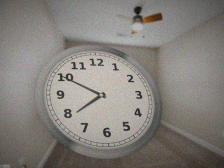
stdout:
7:50
